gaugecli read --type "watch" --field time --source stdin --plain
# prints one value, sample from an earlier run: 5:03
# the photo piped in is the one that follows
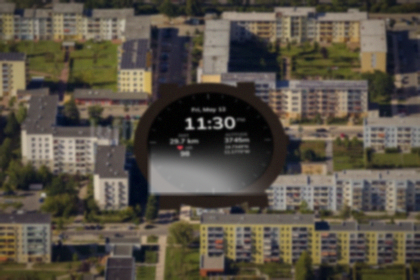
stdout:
11:30
